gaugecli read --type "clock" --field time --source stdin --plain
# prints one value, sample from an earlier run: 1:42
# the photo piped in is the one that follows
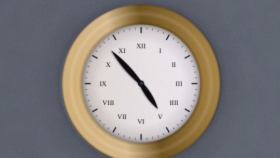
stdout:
4:53
